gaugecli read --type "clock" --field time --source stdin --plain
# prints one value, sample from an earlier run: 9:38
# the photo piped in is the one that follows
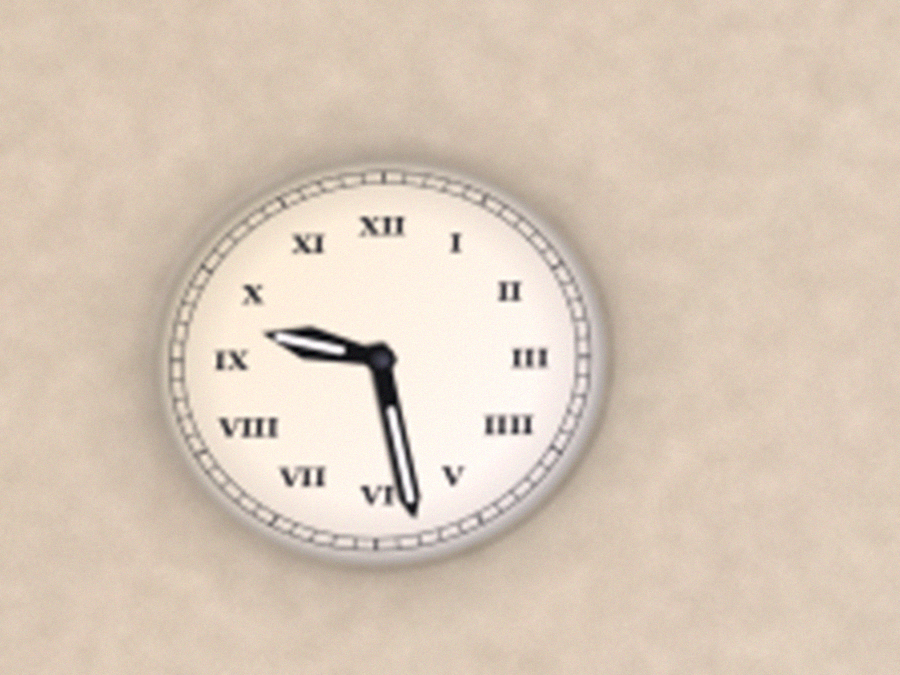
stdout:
9:28
